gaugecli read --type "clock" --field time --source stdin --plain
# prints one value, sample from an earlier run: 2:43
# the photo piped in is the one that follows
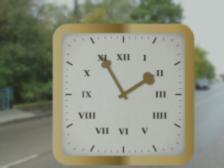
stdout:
1:55
